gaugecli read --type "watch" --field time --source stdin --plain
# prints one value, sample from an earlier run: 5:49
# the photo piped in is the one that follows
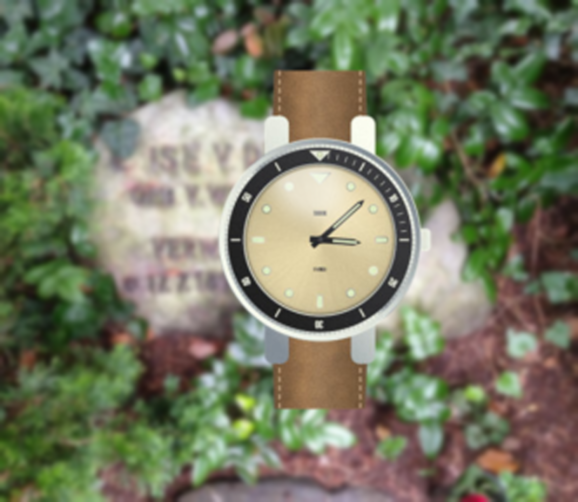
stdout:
3:08
